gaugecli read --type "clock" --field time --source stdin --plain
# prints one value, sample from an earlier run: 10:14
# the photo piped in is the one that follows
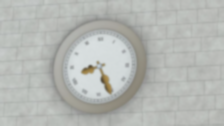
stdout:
8:26
